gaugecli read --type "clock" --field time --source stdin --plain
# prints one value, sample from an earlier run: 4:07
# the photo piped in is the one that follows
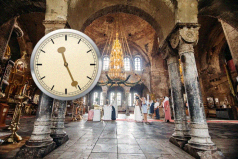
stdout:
11:26
